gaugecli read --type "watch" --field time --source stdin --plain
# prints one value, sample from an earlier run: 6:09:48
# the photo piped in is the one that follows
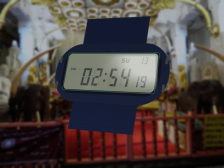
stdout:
2:54:19
